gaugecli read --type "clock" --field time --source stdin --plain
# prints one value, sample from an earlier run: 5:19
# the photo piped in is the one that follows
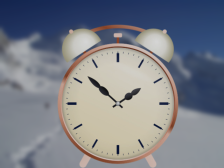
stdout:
1:52
